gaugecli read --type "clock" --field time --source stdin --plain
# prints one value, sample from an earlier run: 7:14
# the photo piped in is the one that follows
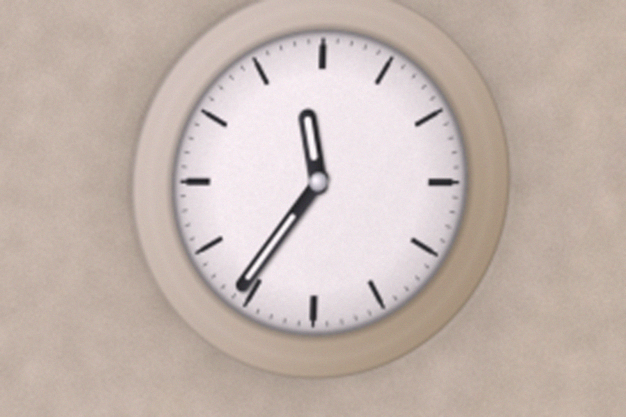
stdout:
11:36
